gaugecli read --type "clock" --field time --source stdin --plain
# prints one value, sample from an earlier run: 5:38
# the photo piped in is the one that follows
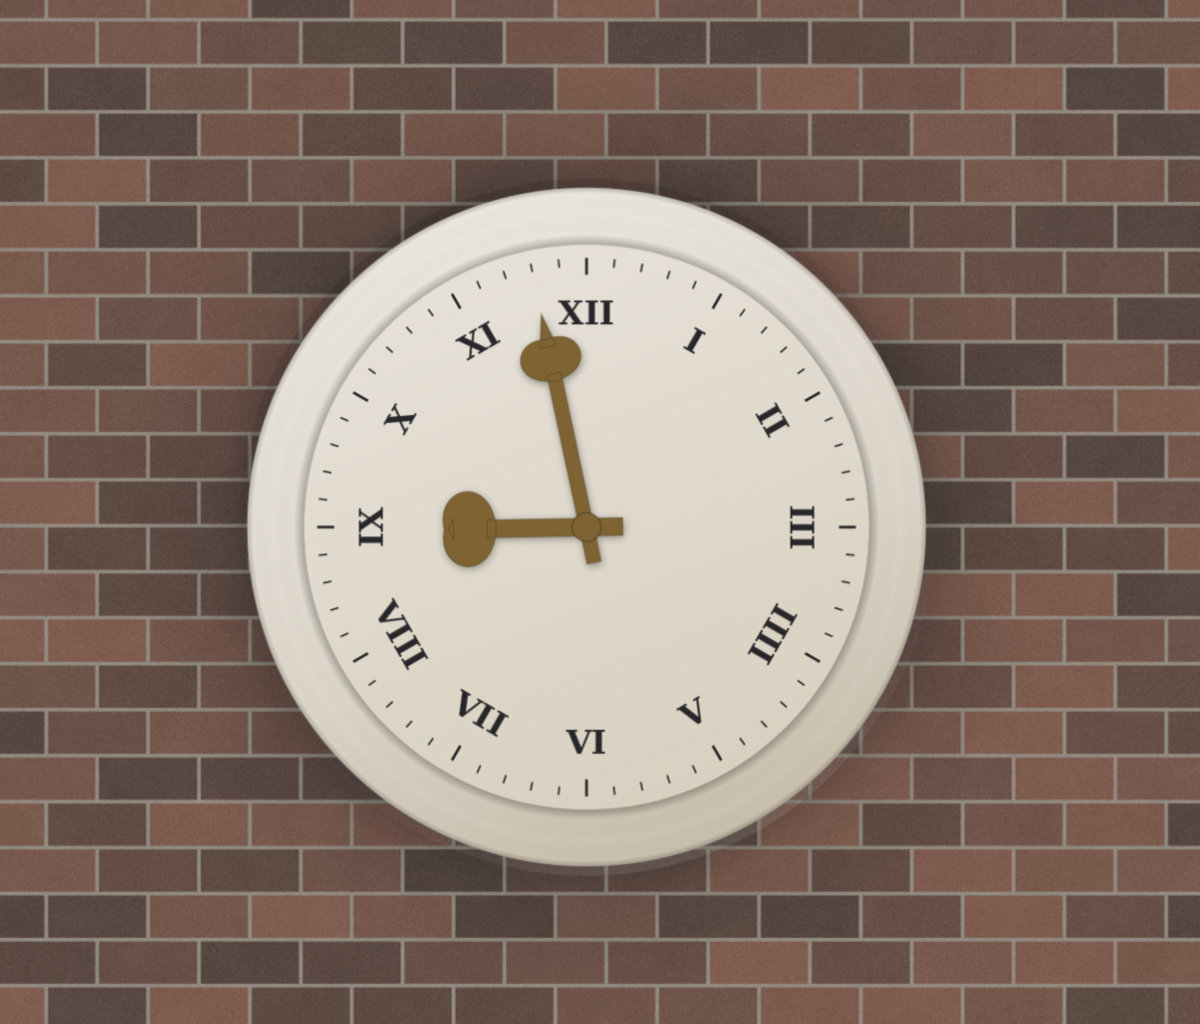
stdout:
8:58
